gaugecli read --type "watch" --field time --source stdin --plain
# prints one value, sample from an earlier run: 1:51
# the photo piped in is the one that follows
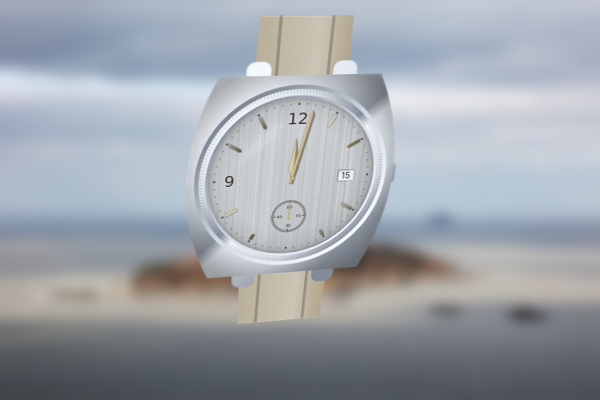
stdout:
12:02
